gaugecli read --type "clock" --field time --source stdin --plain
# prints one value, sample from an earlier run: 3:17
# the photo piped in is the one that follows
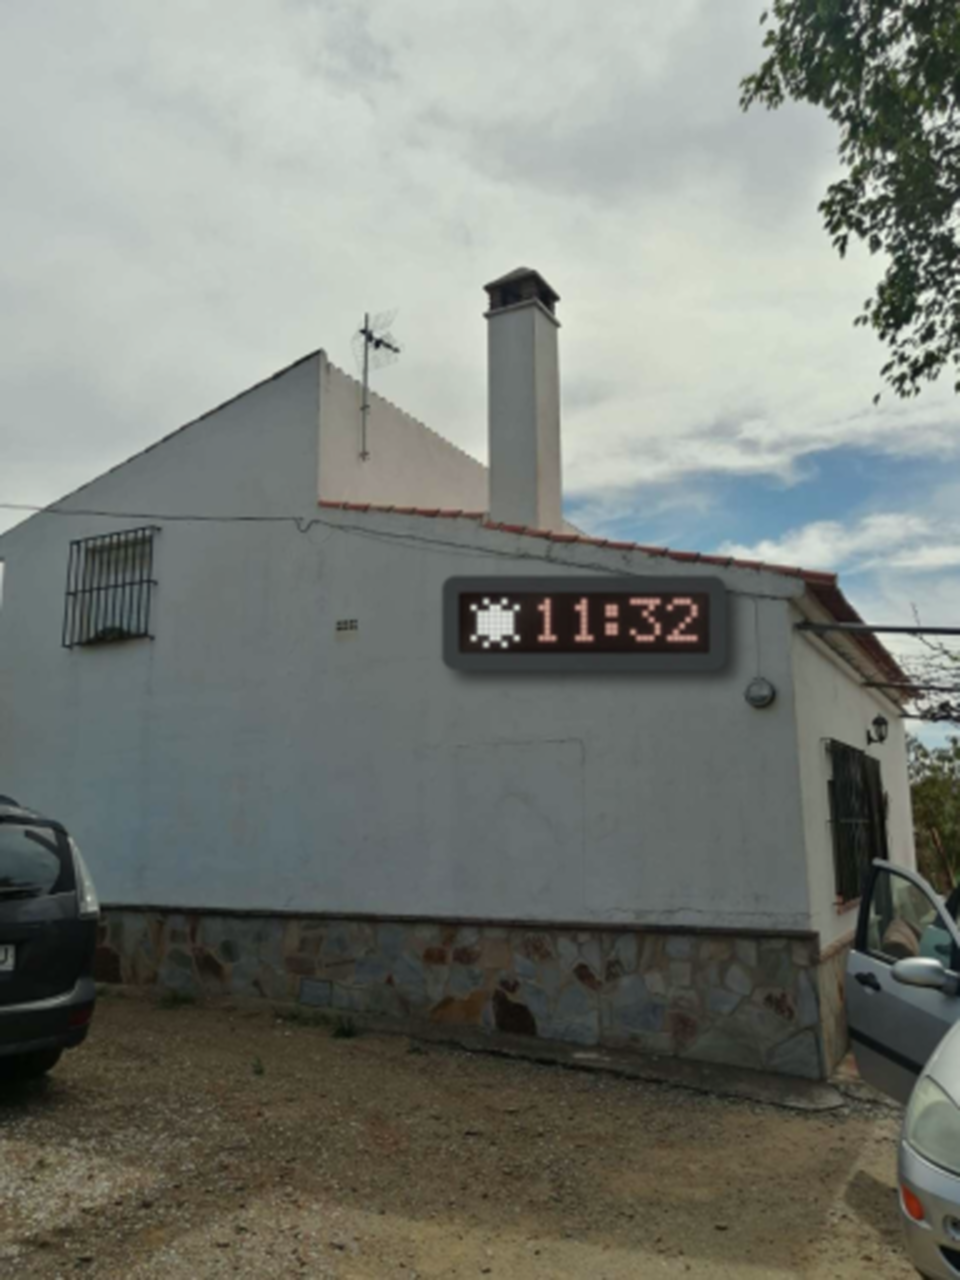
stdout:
11:32
